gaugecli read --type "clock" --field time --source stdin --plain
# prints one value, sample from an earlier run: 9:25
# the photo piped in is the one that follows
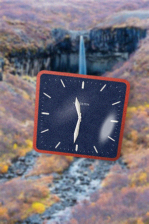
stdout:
11:31
